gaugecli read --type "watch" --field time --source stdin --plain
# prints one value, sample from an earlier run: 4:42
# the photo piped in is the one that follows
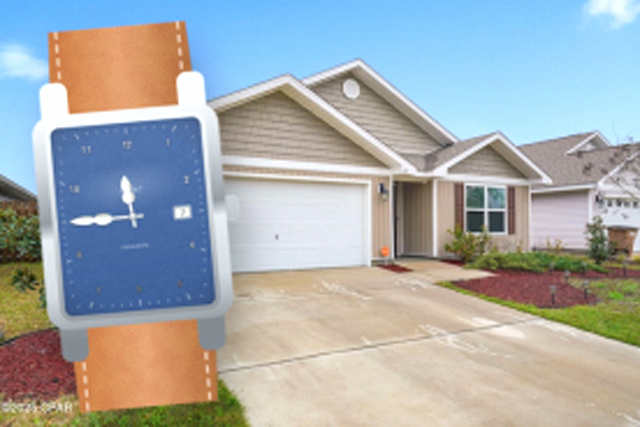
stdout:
11:45
